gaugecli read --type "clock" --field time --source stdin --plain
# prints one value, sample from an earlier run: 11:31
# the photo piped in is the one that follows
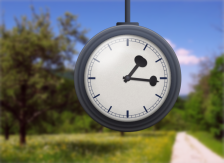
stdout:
1:16
